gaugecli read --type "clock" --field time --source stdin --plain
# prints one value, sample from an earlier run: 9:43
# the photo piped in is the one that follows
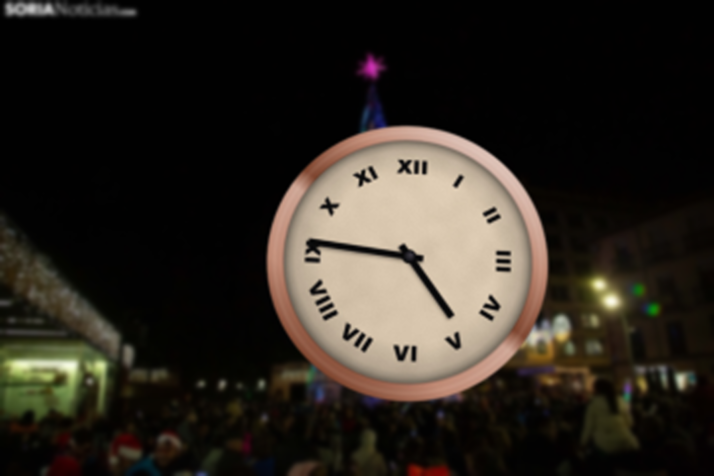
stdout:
4:46
